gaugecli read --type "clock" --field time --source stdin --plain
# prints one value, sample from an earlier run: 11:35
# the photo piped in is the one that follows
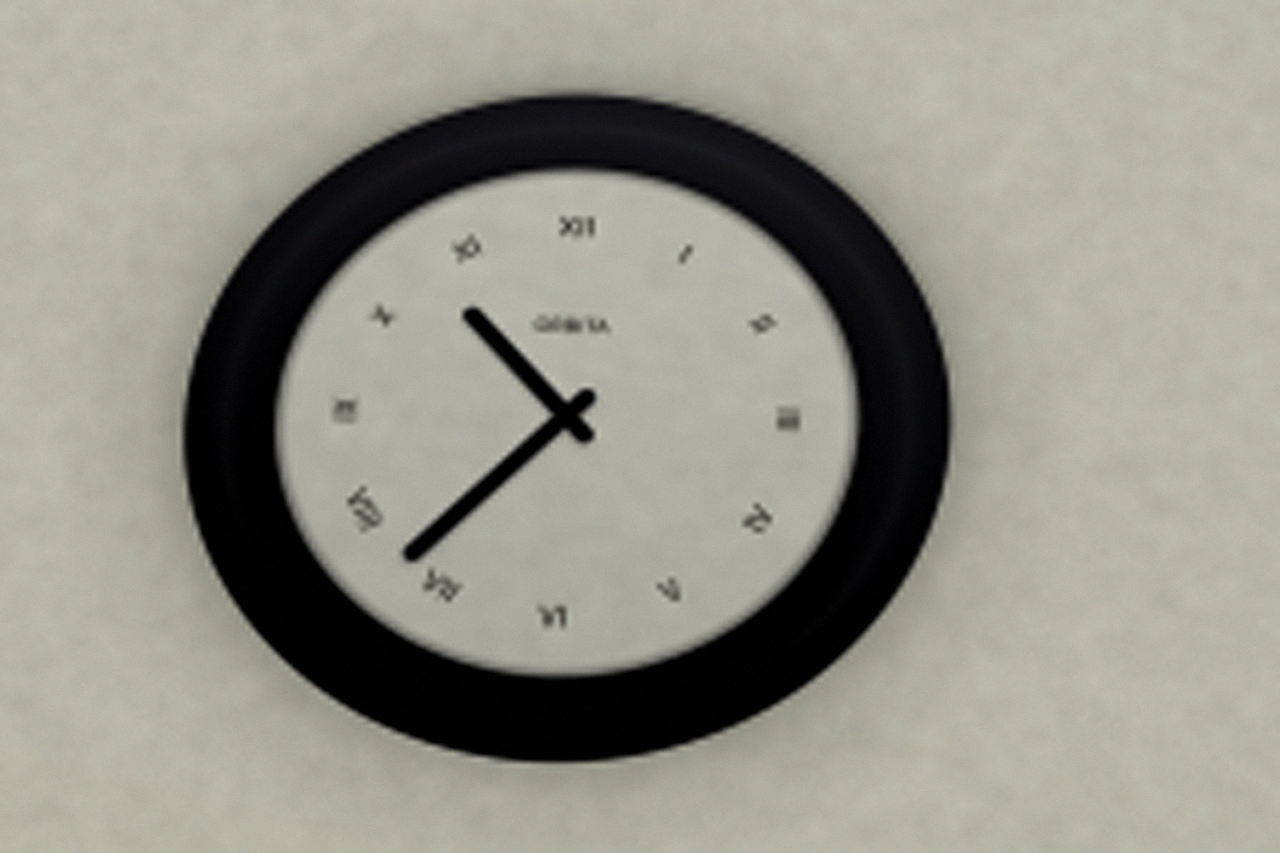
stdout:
10:37
